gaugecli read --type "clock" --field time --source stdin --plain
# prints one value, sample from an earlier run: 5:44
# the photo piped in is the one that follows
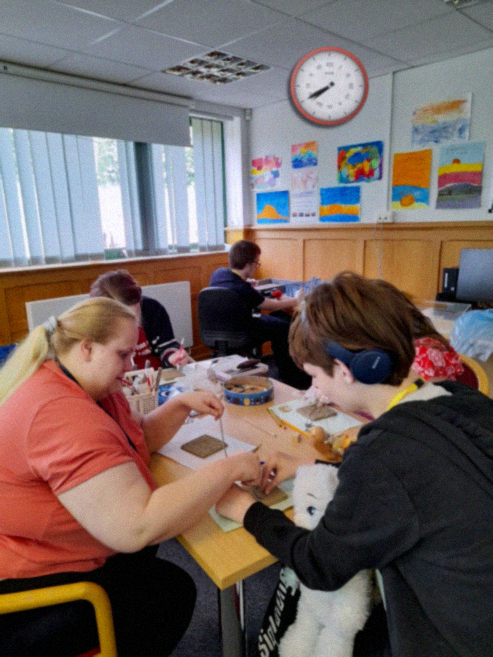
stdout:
7:40
